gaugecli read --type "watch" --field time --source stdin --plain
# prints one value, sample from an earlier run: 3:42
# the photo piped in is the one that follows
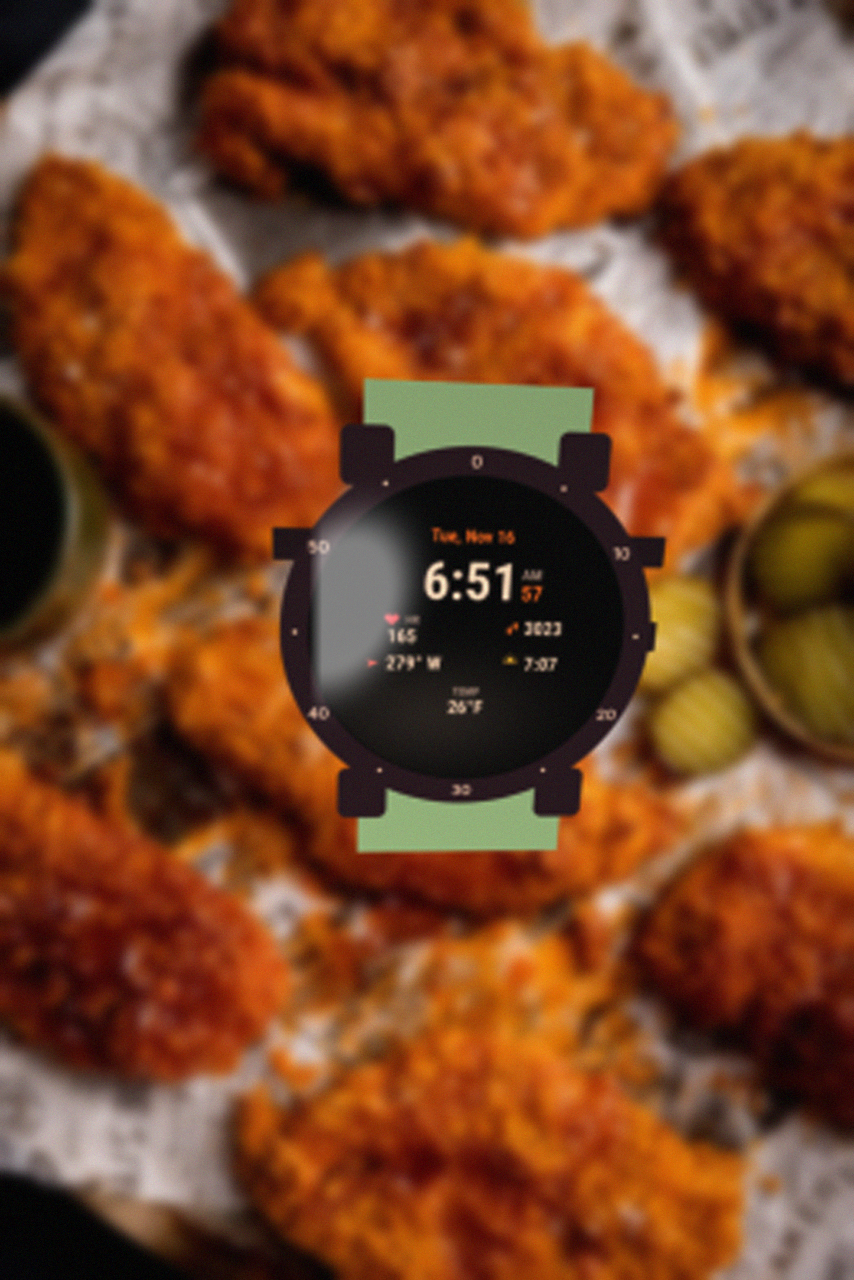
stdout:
6:51
